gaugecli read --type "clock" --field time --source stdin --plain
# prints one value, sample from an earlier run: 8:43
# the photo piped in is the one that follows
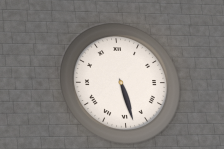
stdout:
5:28
